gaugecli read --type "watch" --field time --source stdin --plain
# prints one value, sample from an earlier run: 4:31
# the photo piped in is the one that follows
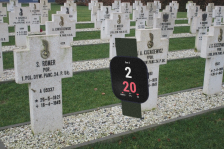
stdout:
2:20
